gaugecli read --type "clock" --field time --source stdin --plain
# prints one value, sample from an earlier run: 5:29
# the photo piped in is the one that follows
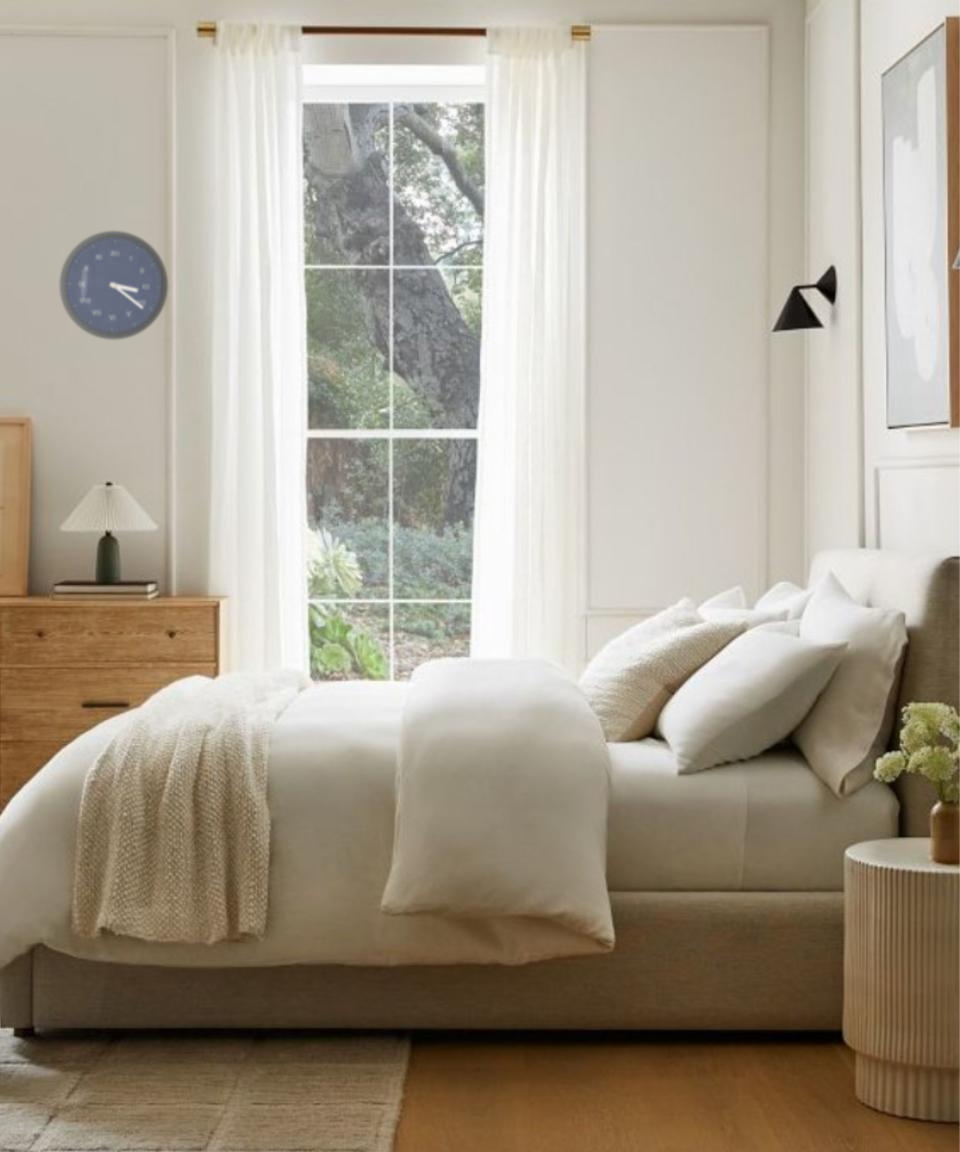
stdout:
3:21
